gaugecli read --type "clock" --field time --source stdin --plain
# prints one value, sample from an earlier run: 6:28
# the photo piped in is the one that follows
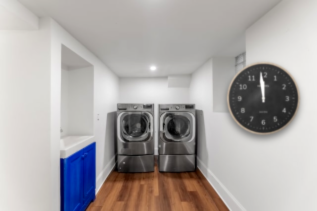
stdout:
11:59
